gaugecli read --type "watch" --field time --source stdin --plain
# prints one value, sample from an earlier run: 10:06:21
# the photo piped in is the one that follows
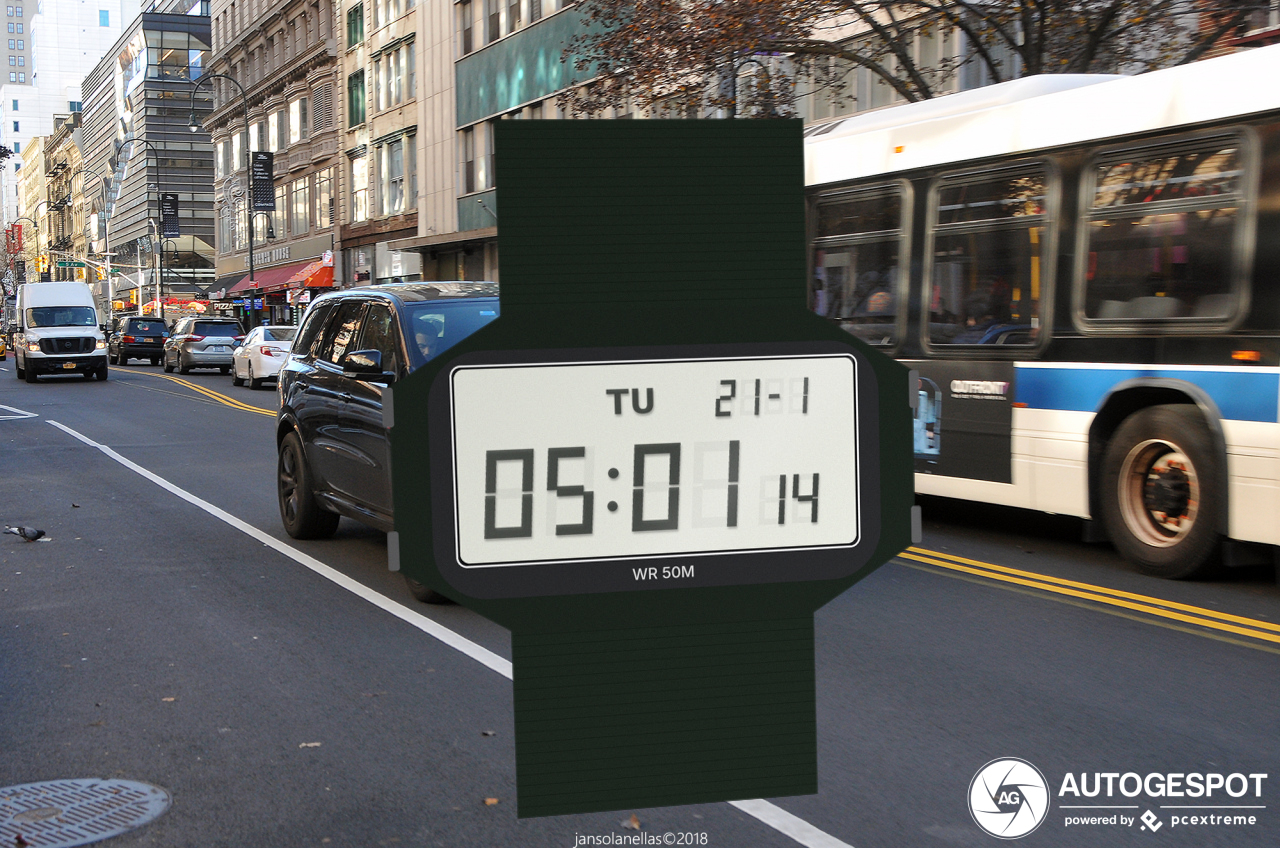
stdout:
5:01:14
